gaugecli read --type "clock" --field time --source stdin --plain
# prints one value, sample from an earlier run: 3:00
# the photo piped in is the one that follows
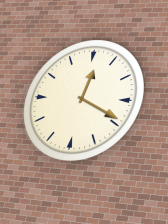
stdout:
12:19
